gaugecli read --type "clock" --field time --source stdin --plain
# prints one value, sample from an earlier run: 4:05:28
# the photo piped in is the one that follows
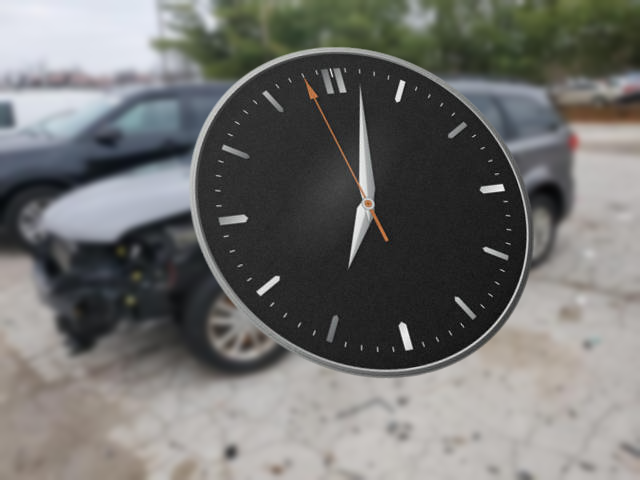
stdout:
7:01:58
